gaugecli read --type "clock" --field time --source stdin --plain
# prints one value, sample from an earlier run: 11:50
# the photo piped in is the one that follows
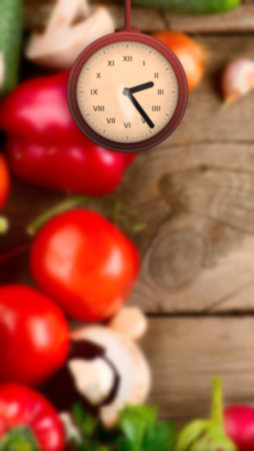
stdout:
2:24
